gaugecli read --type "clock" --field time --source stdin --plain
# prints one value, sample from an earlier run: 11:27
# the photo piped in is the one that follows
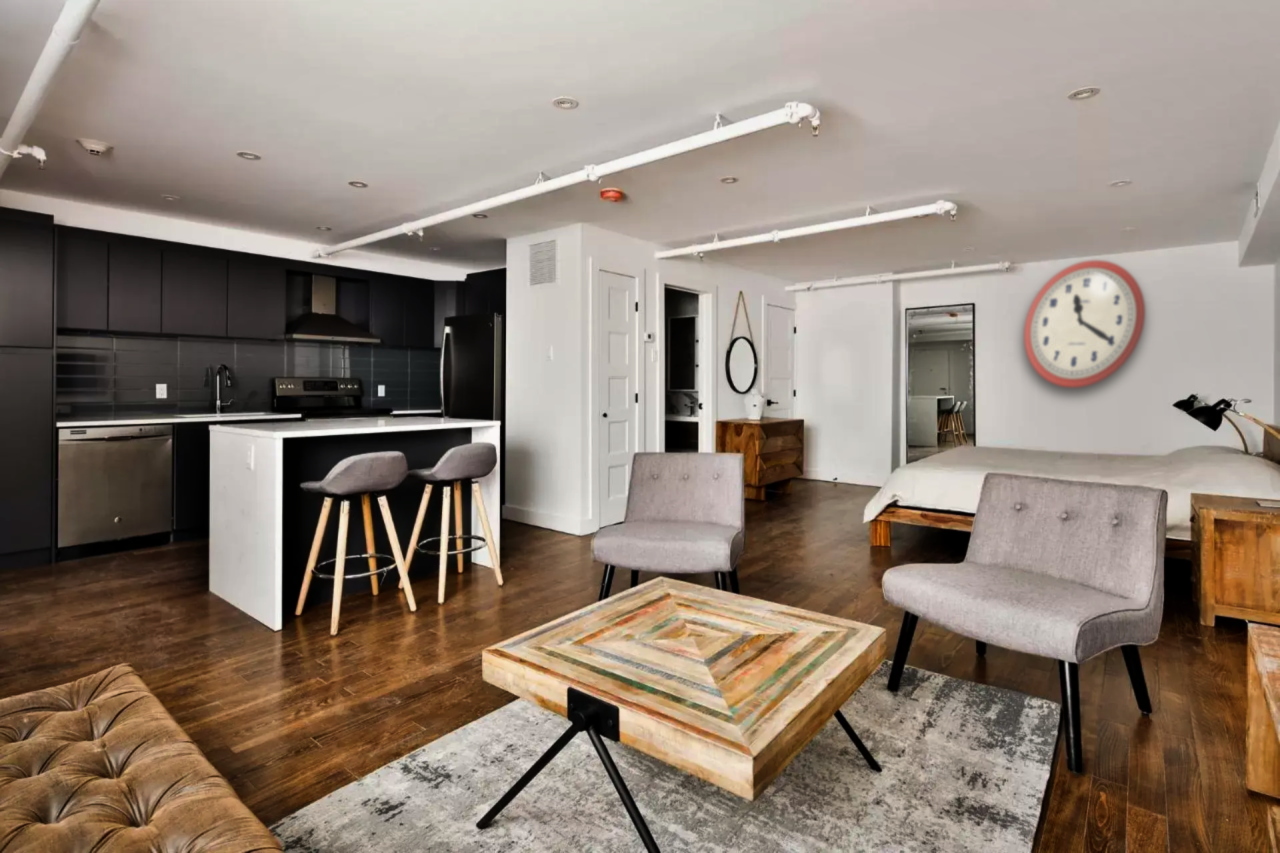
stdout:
11:20
